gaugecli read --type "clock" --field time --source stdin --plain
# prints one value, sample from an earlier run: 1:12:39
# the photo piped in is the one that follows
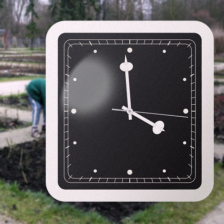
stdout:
3:59:16
